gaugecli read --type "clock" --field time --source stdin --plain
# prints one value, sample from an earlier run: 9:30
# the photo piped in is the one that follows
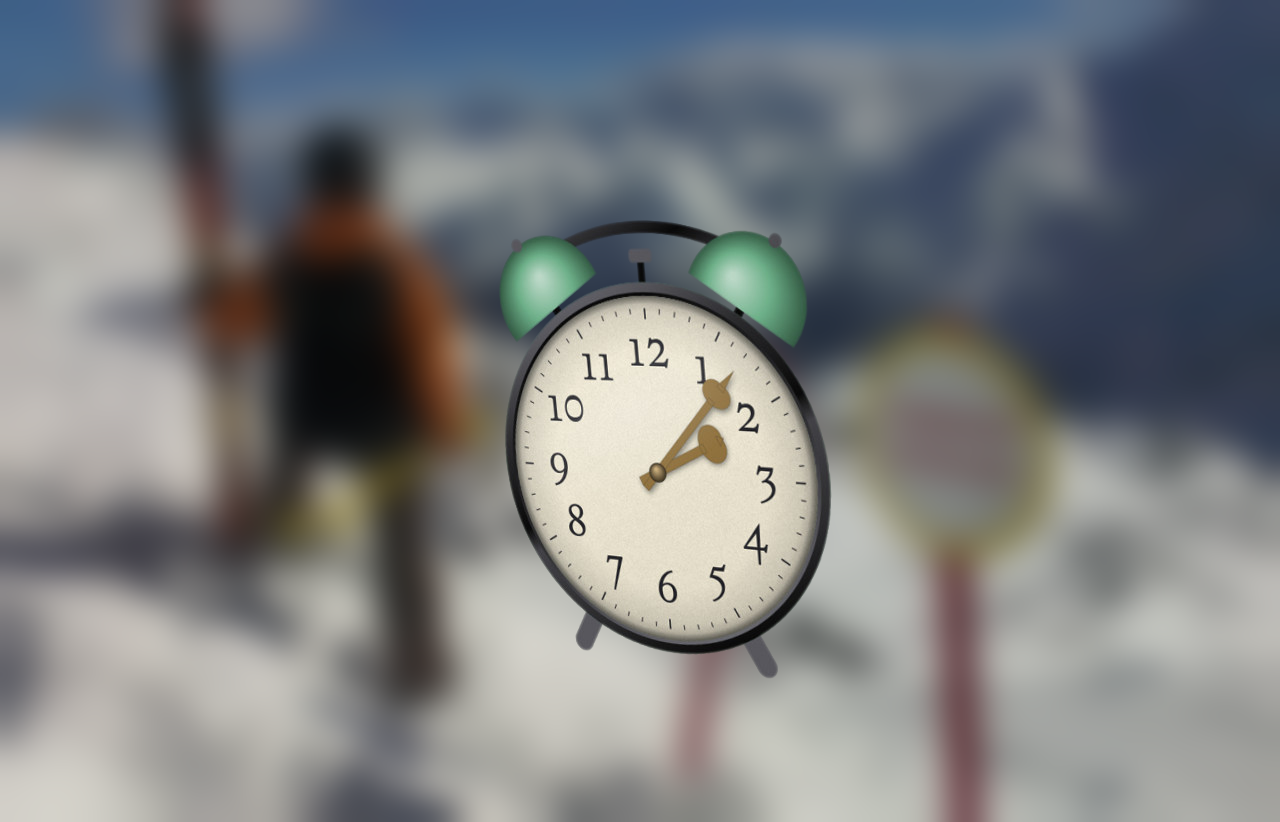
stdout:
2:07
